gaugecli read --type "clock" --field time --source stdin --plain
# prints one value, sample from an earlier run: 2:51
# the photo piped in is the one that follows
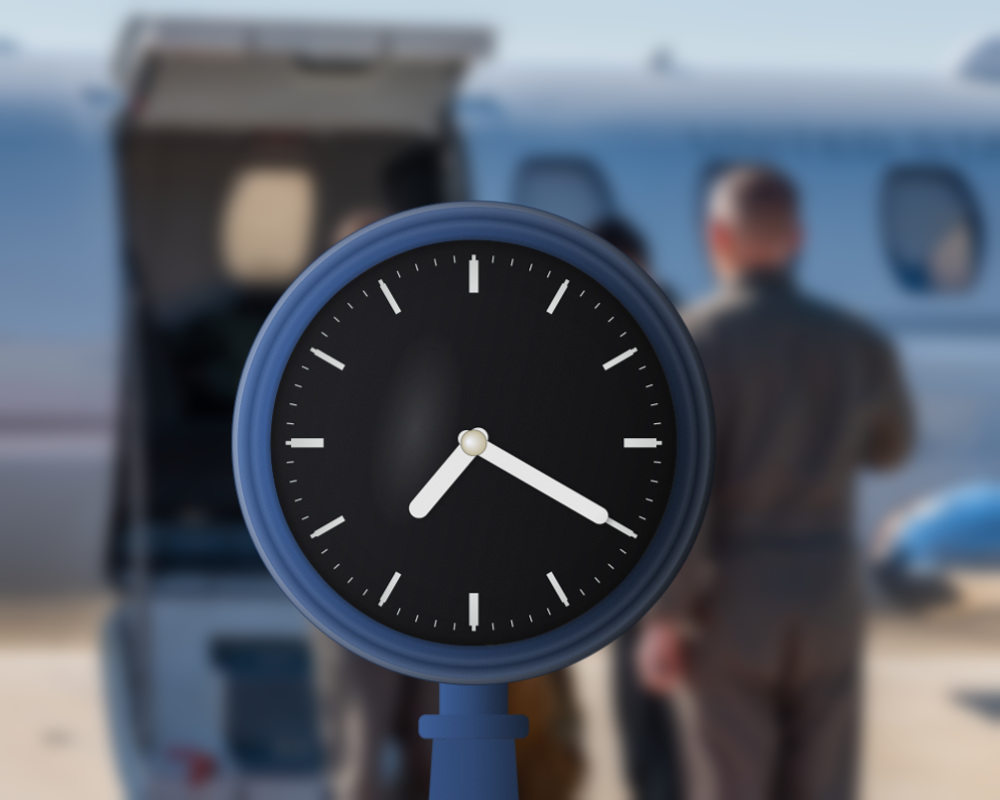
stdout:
7:20
